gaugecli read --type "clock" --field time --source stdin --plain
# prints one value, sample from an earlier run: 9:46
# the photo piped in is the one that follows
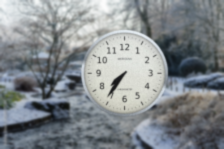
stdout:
7:36
